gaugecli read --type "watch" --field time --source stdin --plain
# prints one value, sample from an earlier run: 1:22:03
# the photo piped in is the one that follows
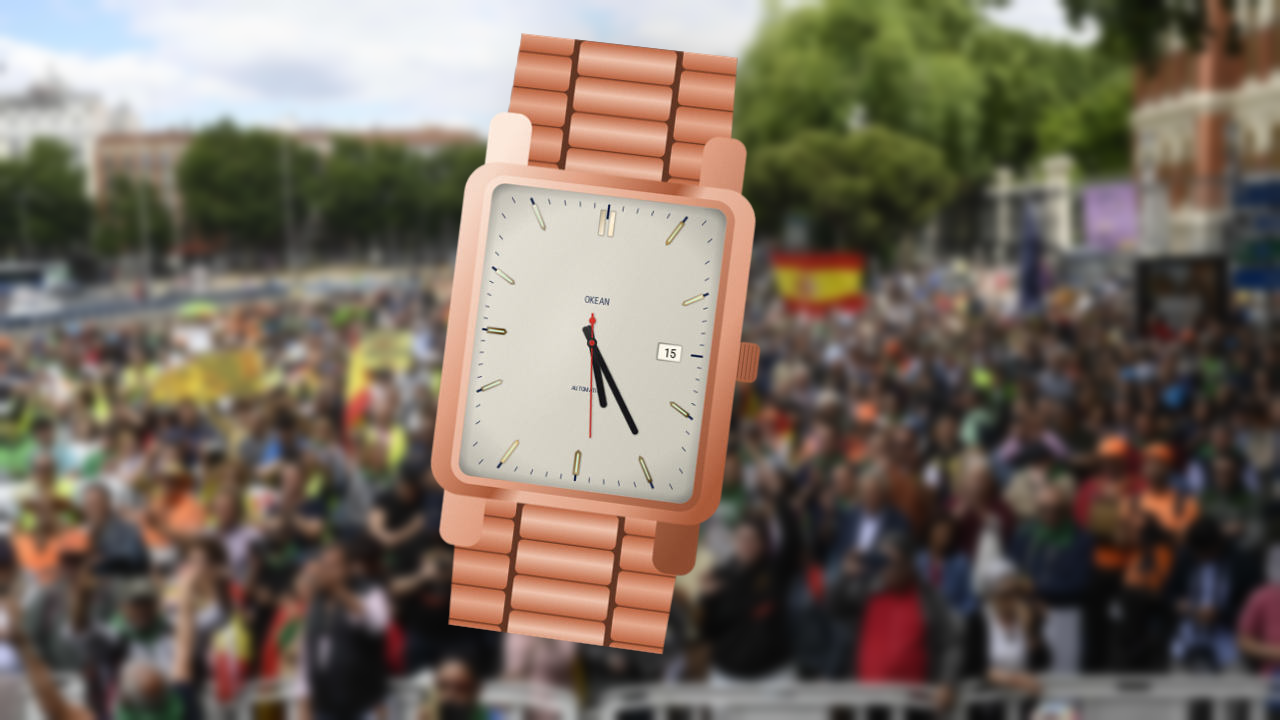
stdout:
5:24:29
